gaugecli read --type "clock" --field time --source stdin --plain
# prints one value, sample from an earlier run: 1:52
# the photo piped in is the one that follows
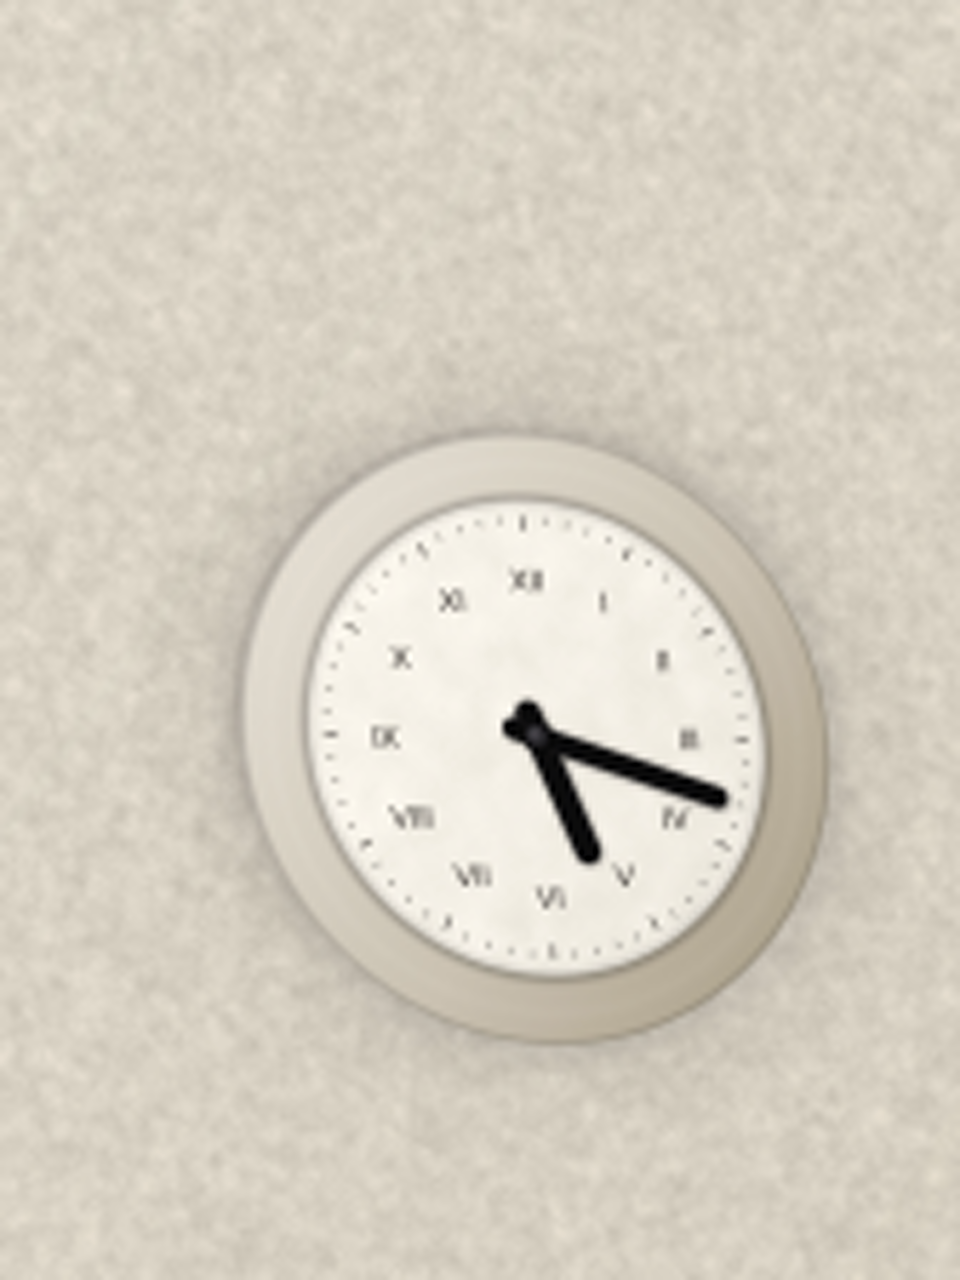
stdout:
5:18
